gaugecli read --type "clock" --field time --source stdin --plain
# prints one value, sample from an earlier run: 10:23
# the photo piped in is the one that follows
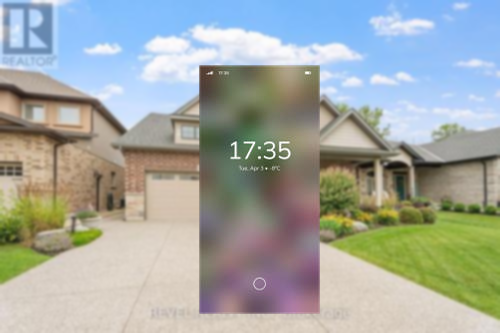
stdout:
17:35
